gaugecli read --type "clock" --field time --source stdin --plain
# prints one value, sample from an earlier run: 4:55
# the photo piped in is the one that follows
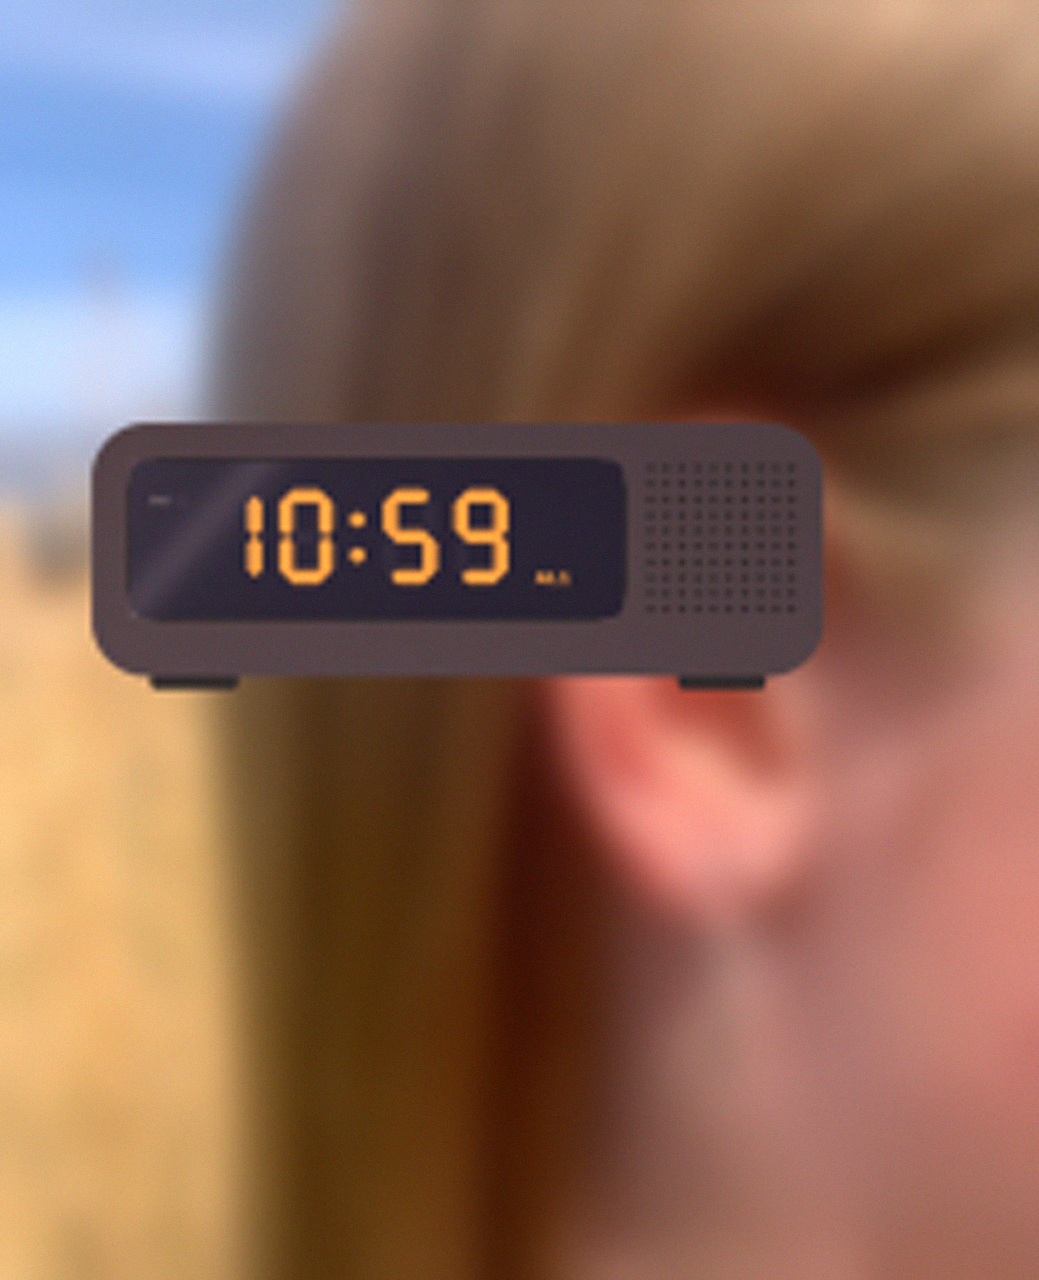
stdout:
10:59
